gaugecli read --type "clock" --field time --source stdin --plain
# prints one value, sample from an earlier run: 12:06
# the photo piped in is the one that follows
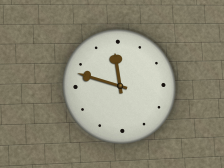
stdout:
11:48
